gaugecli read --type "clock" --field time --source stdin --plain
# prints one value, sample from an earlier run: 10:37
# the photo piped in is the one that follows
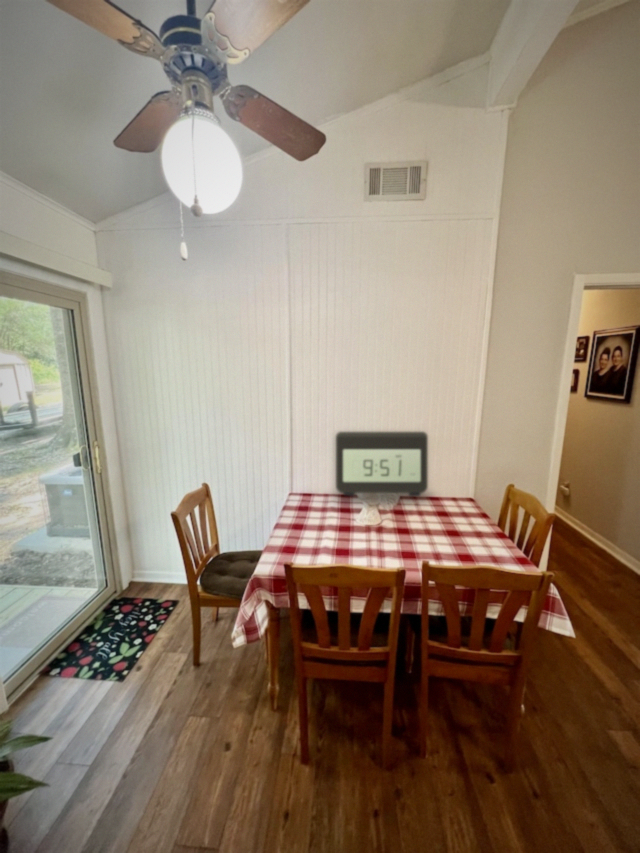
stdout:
9:51
